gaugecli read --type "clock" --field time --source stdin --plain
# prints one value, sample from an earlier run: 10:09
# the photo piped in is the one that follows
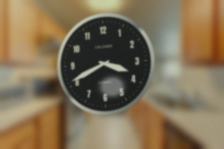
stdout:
3:41
